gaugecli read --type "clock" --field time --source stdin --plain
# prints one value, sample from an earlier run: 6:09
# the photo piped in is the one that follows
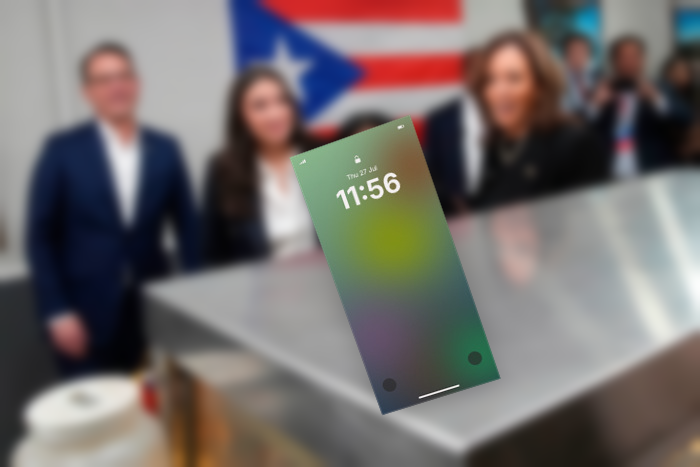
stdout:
11:56
